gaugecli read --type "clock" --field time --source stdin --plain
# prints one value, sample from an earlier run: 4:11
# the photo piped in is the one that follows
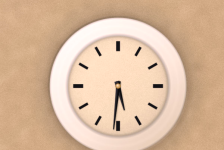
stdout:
5:31
